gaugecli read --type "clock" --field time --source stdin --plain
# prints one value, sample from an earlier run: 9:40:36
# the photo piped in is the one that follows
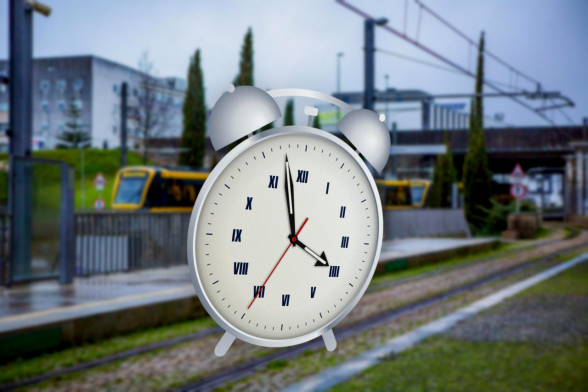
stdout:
3:57:35
